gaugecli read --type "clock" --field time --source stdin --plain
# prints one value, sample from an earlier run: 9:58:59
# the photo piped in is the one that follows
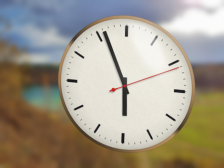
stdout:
5:56:11
